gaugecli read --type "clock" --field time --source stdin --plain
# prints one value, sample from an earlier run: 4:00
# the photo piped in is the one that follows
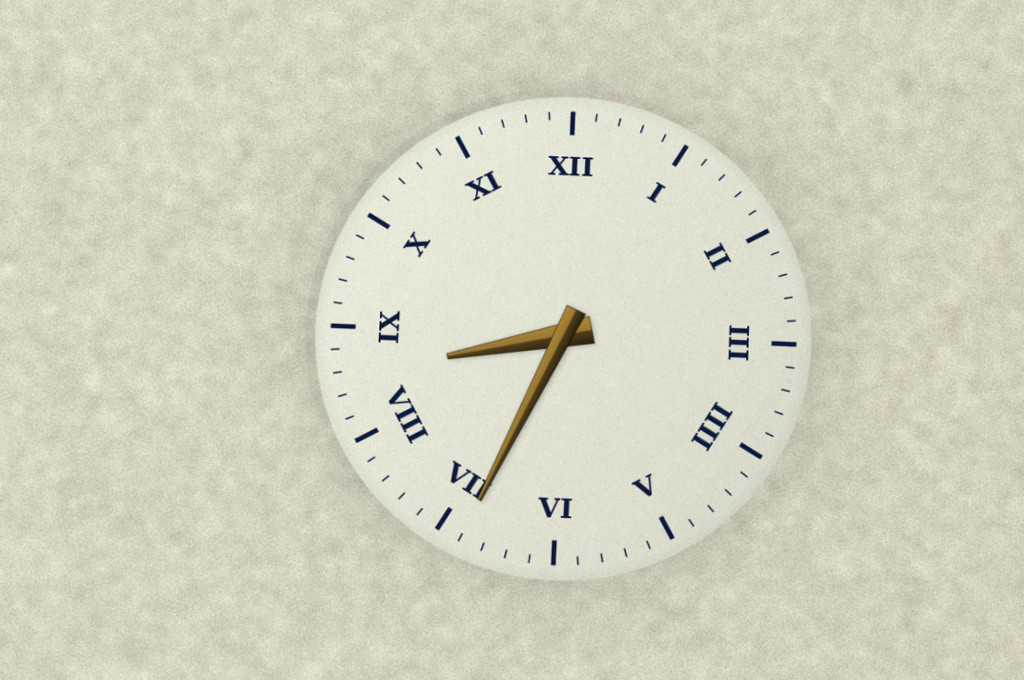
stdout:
8:34
